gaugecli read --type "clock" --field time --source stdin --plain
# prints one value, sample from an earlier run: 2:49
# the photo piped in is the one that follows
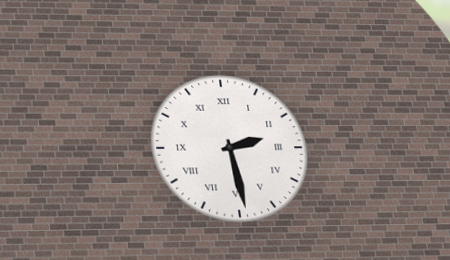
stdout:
2:29
